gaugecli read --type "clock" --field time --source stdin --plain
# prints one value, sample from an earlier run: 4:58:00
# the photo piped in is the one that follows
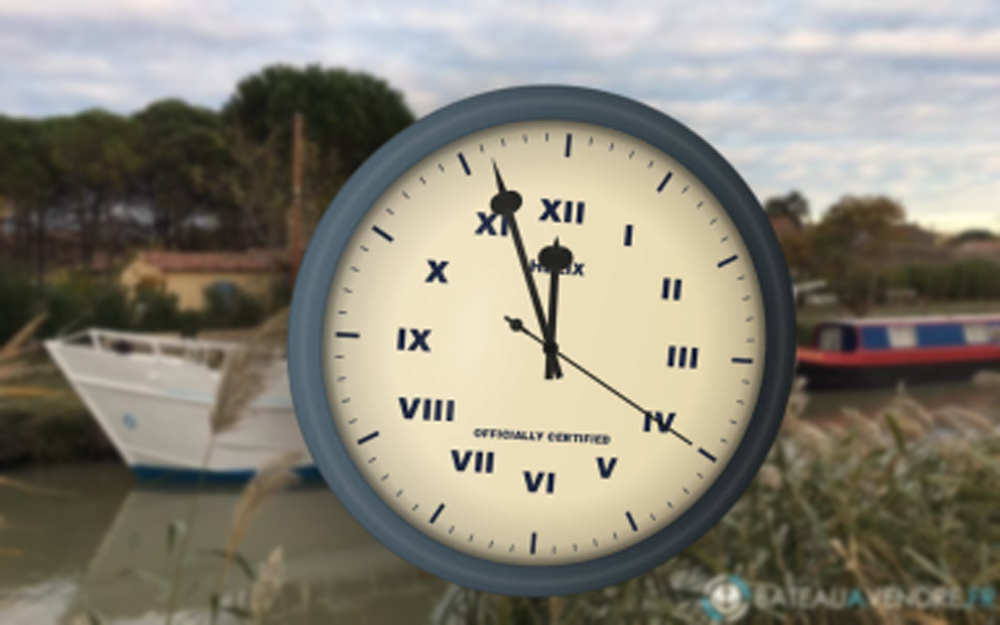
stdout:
11:56:20
